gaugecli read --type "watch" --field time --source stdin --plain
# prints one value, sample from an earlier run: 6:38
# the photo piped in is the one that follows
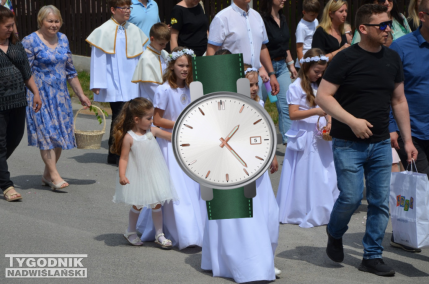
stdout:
1:24
